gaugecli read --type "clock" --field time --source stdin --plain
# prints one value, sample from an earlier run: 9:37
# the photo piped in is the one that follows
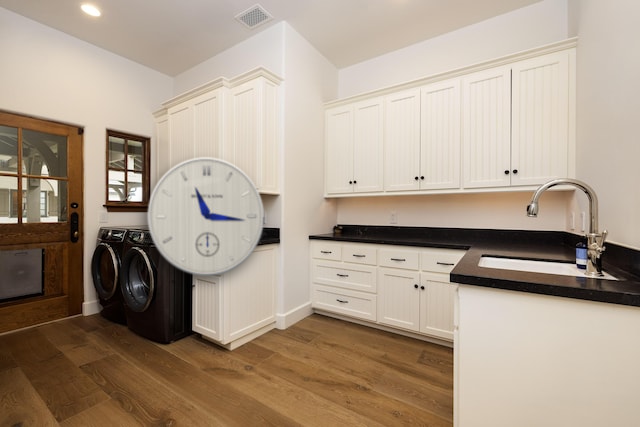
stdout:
11:16
